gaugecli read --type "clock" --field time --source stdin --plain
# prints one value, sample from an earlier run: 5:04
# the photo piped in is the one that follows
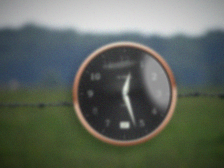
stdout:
12:27
